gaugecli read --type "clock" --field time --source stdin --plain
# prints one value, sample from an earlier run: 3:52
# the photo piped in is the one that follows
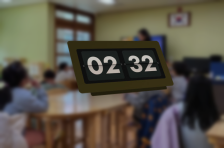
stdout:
2:32
